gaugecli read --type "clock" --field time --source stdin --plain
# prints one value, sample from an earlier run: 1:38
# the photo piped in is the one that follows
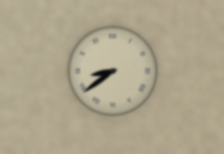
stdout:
8:39
